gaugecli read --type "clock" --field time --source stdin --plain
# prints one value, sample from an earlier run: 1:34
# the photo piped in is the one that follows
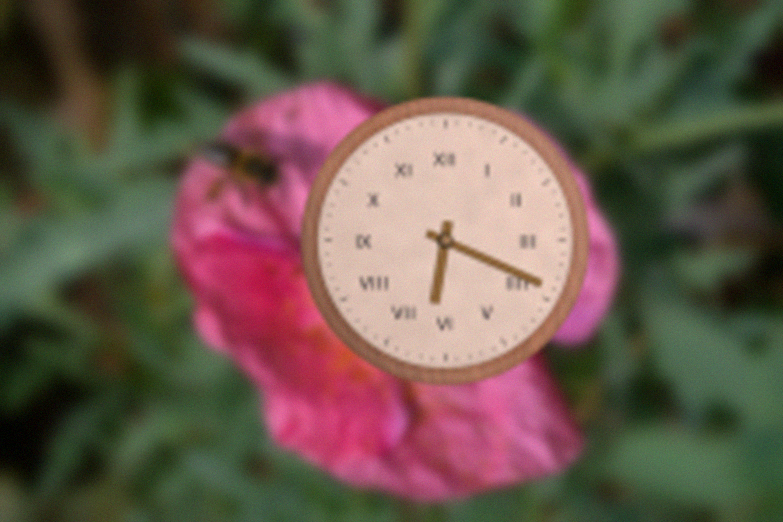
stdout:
6:19
